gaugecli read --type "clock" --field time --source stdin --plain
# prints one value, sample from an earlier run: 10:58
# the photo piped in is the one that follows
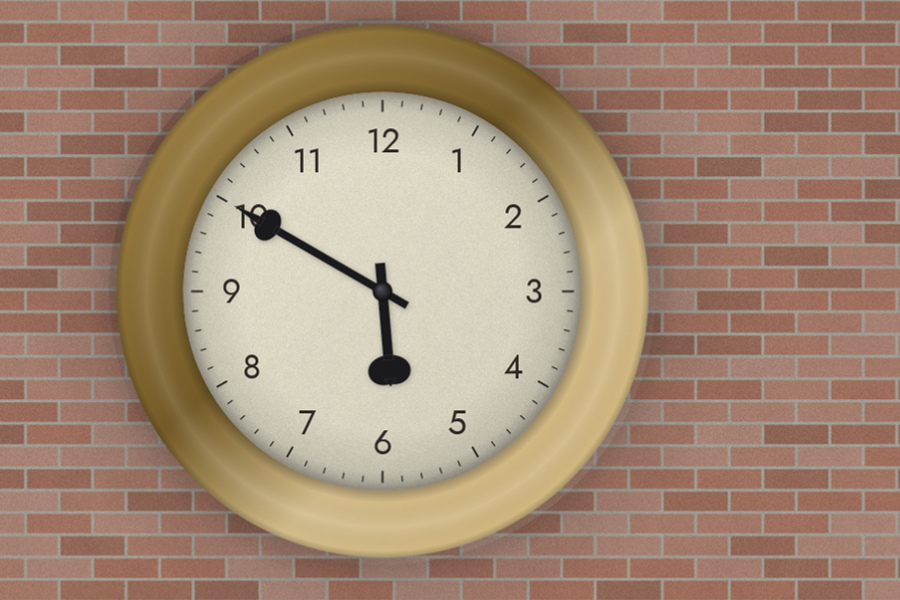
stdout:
5:50
